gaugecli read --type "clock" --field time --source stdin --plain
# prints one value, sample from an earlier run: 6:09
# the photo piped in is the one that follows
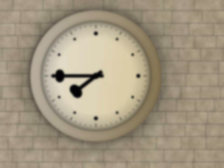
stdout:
7:45
